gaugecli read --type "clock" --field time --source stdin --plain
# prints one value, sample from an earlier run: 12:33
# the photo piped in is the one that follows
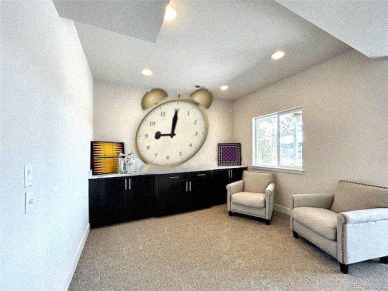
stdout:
9:00
